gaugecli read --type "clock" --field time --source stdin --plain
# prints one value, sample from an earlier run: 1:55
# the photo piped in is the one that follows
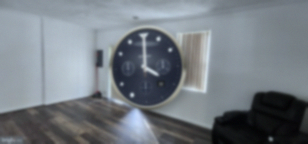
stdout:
4:00
